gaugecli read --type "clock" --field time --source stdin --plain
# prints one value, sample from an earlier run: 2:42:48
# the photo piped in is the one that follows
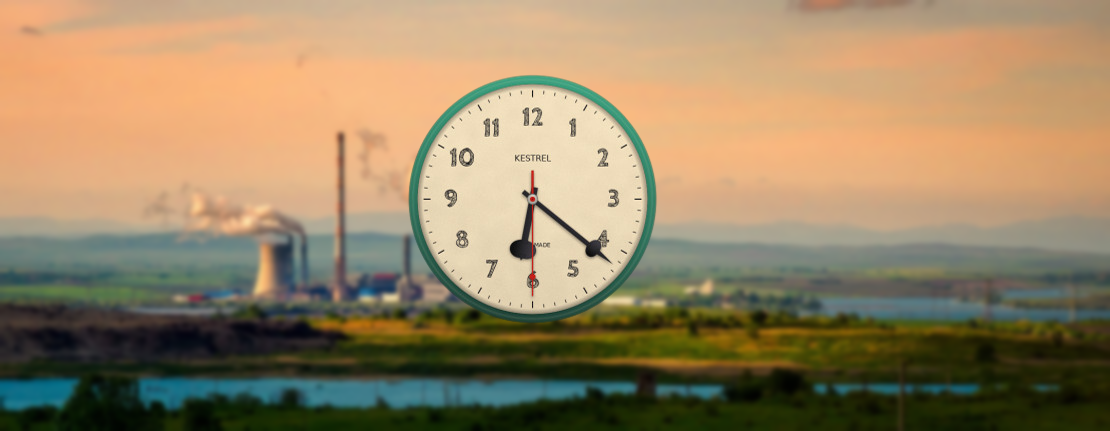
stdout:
6:21:30
